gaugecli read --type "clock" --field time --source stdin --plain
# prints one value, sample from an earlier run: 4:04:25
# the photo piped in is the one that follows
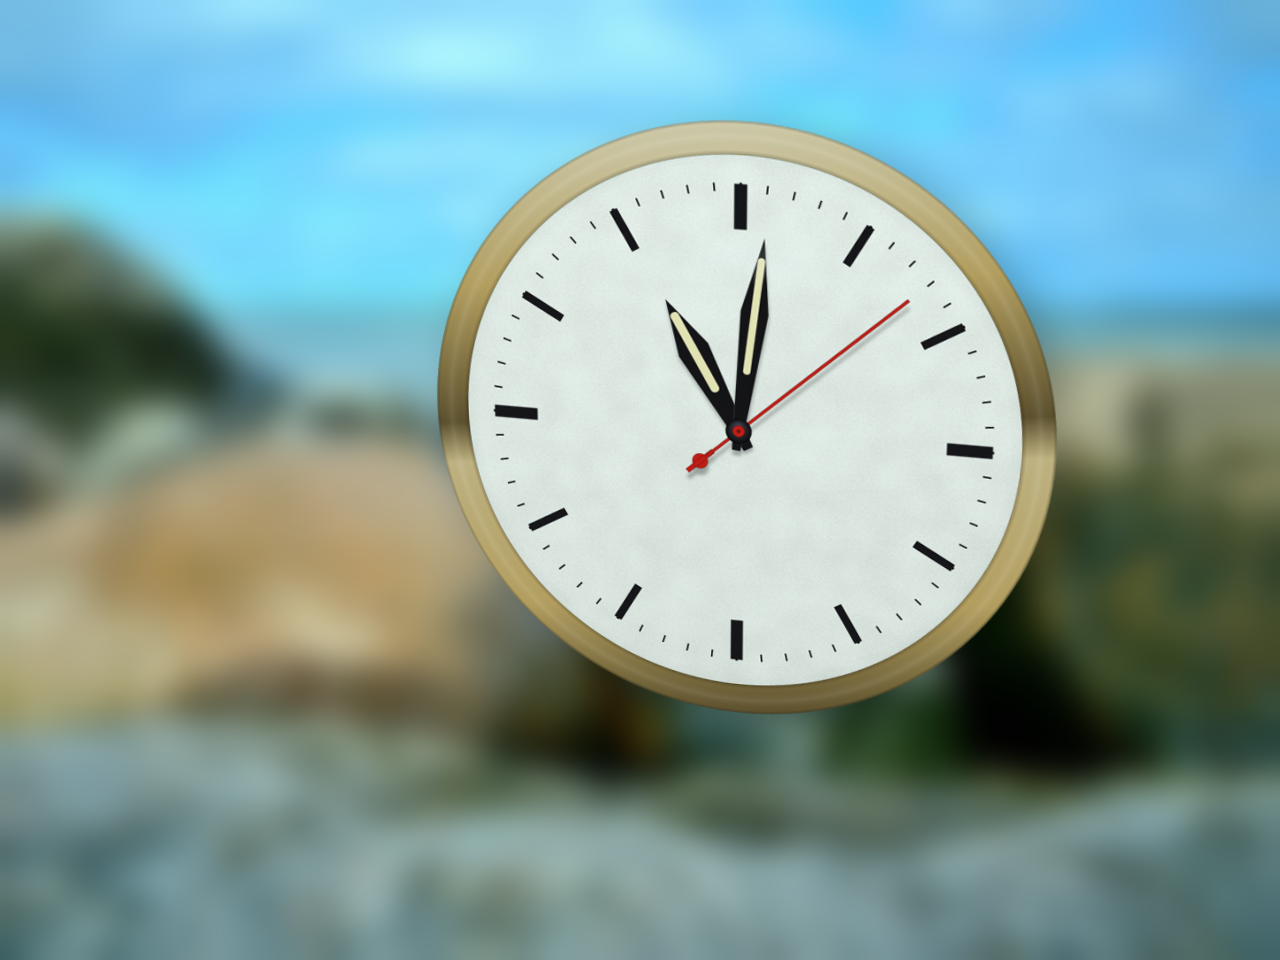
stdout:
11:01:08
